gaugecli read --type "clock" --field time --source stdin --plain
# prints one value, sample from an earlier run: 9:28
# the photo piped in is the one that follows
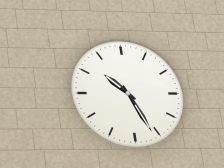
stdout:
10:26
